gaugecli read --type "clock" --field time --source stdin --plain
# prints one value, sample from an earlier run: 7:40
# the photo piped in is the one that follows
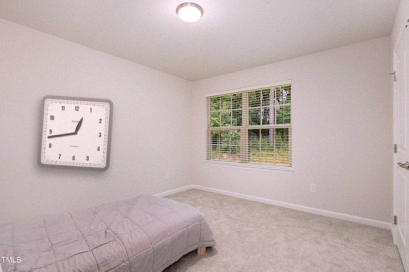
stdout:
12:43
